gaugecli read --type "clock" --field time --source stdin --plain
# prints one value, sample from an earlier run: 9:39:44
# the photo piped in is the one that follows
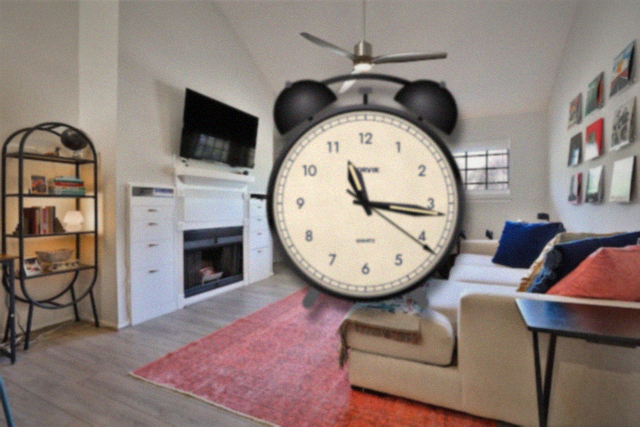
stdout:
11:16:21
